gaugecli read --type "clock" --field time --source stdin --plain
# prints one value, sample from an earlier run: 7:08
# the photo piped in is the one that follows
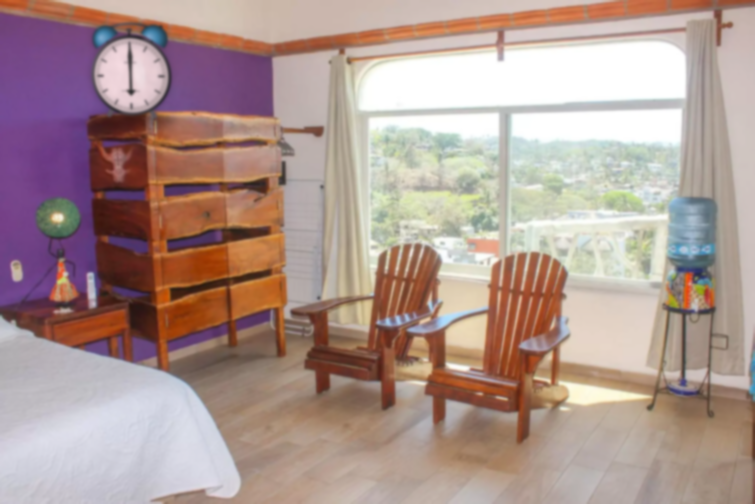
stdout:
6:00
